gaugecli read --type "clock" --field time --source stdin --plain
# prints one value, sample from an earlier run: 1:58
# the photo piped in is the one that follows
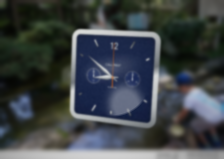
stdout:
8:51
